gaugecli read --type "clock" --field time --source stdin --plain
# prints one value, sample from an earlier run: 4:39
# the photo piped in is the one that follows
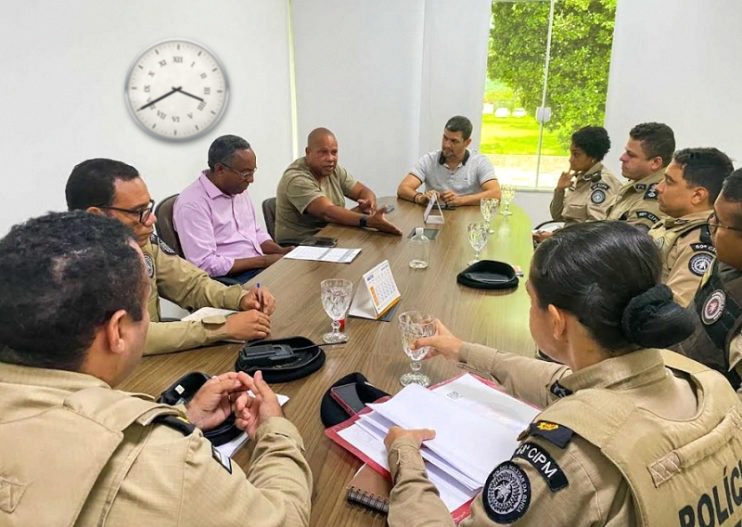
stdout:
3:40
